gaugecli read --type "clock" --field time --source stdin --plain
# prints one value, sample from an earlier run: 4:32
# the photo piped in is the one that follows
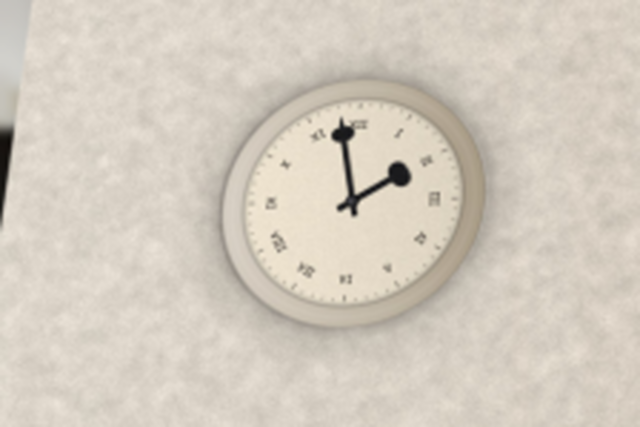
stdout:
1:58
